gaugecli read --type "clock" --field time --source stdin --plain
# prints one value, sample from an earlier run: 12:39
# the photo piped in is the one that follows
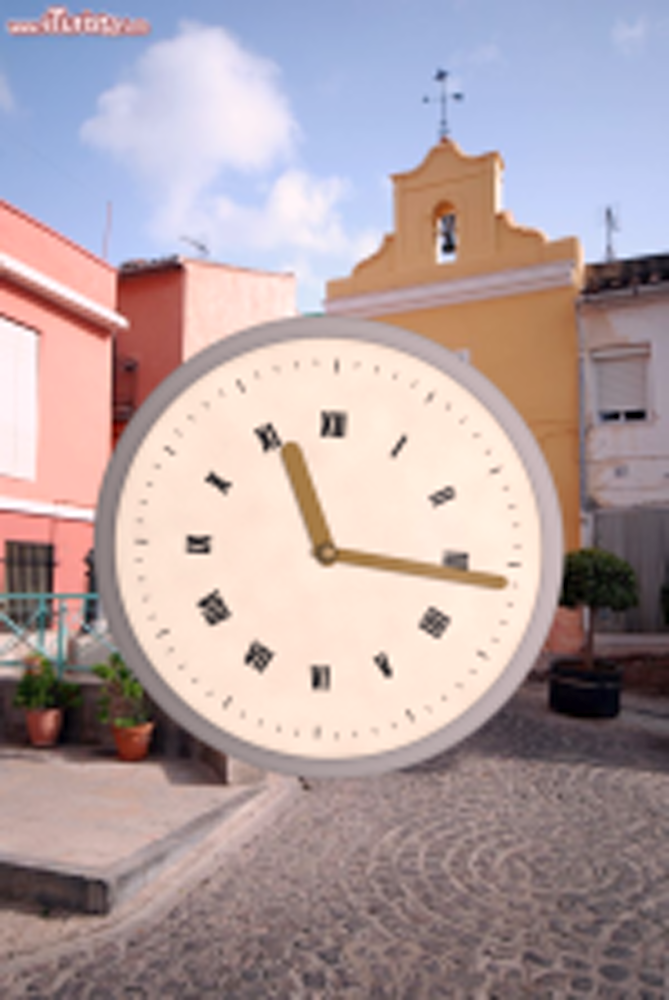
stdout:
11:16
